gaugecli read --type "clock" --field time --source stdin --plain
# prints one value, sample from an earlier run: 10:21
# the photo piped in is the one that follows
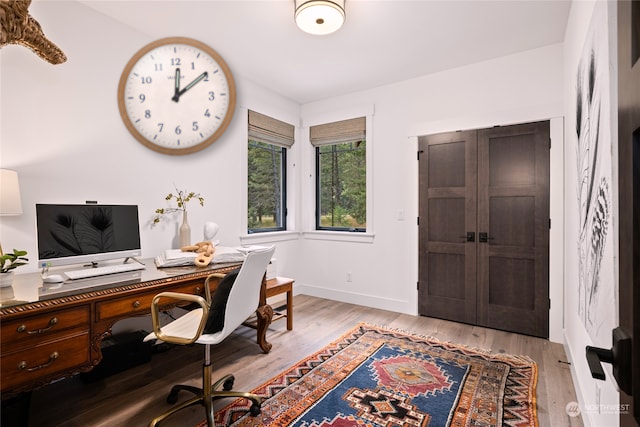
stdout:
12:09
